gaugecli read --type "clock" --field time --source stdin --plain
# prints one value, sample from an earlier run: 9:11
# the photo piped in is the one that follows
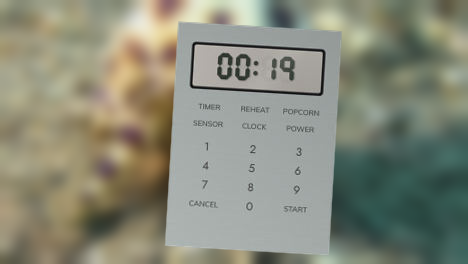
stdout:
0:19
